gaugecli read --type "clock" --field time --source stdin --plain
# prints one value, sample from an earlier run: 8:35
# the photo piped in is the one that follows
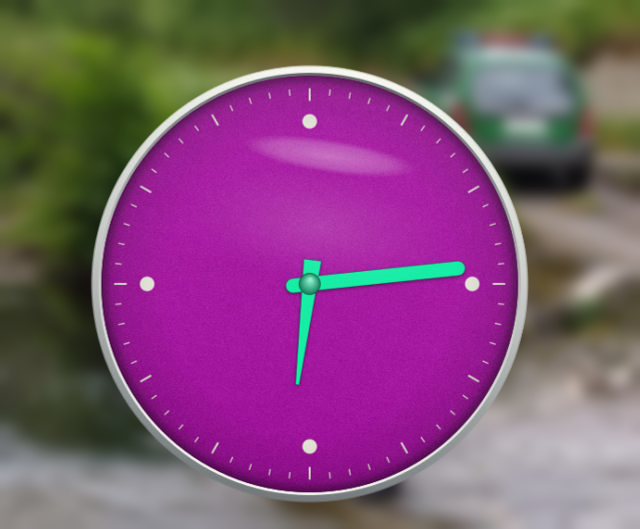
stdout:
6:14
